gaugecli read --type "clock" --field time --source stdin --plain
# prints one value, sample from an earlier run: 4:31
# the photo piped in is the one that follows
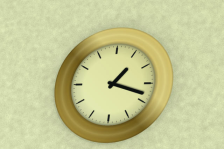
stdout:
1:18
